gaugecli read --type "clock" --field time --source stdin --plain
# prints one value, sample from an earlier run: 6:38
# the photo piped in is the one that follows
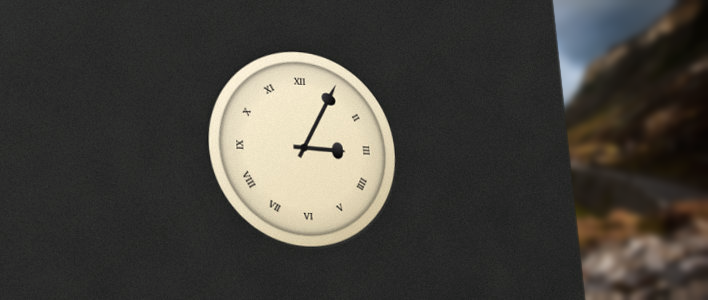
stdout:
3:05
